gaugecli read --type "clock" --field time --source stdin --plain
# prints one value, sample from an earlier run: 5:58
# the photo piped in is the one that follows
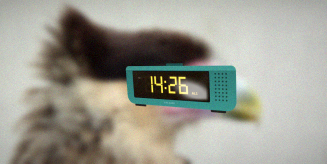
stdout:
14:26
